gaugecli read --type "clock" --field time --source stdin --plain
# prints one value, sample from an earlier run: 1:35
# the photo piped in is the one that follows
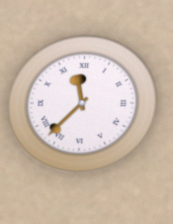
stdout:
11:37
